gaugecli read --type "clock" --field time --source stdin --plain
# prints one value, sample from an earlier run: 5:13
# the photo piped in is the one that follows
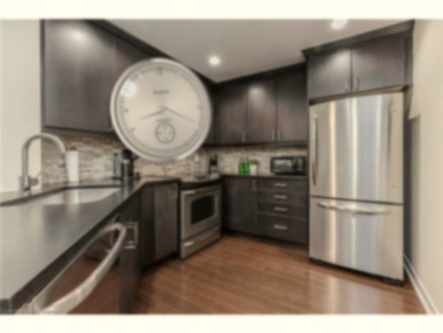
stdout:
8:19
